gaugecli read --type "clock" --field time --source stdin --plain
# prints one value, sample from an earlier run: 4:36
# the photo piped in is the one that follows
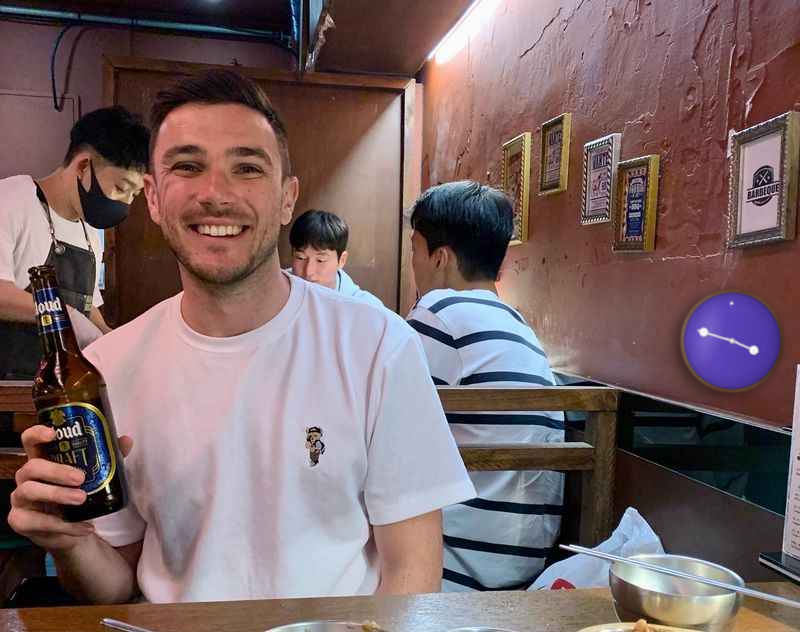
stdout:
3:48
